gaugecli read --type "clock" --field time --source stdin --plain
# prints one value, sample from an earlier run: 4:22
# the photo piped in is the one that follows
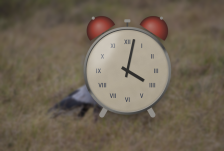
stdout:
4:02
